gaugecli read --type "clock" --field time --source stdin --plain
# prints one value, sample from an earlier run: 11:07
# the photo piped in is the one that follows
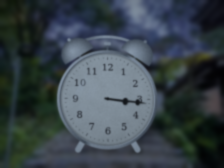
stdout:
3:16
